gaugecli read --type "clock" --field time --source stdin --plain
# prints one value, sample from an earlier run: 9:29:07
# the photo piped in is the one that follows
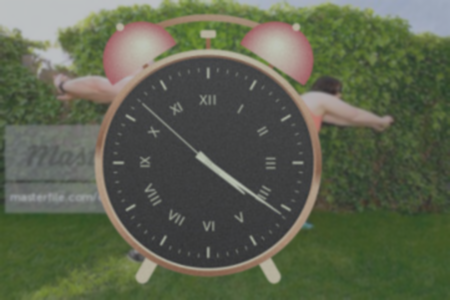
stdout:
4:20:52
